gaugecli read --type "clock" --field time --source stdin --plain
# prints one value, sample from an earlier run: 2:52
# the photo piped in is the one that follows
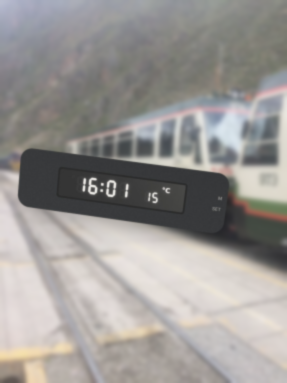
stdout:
16:01
